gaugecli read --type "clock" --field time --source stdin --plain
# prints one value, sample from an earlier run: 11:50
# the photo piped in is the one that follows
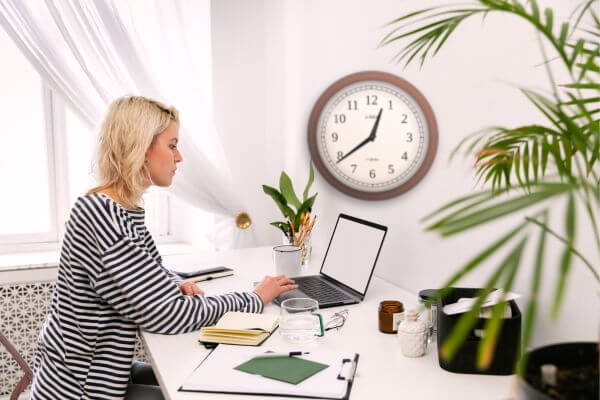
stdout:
12:39
